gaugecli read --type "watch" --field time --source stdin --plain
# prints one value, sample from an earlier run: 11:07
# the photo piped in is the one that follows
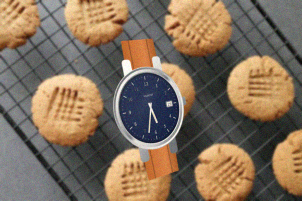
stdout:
5:33
